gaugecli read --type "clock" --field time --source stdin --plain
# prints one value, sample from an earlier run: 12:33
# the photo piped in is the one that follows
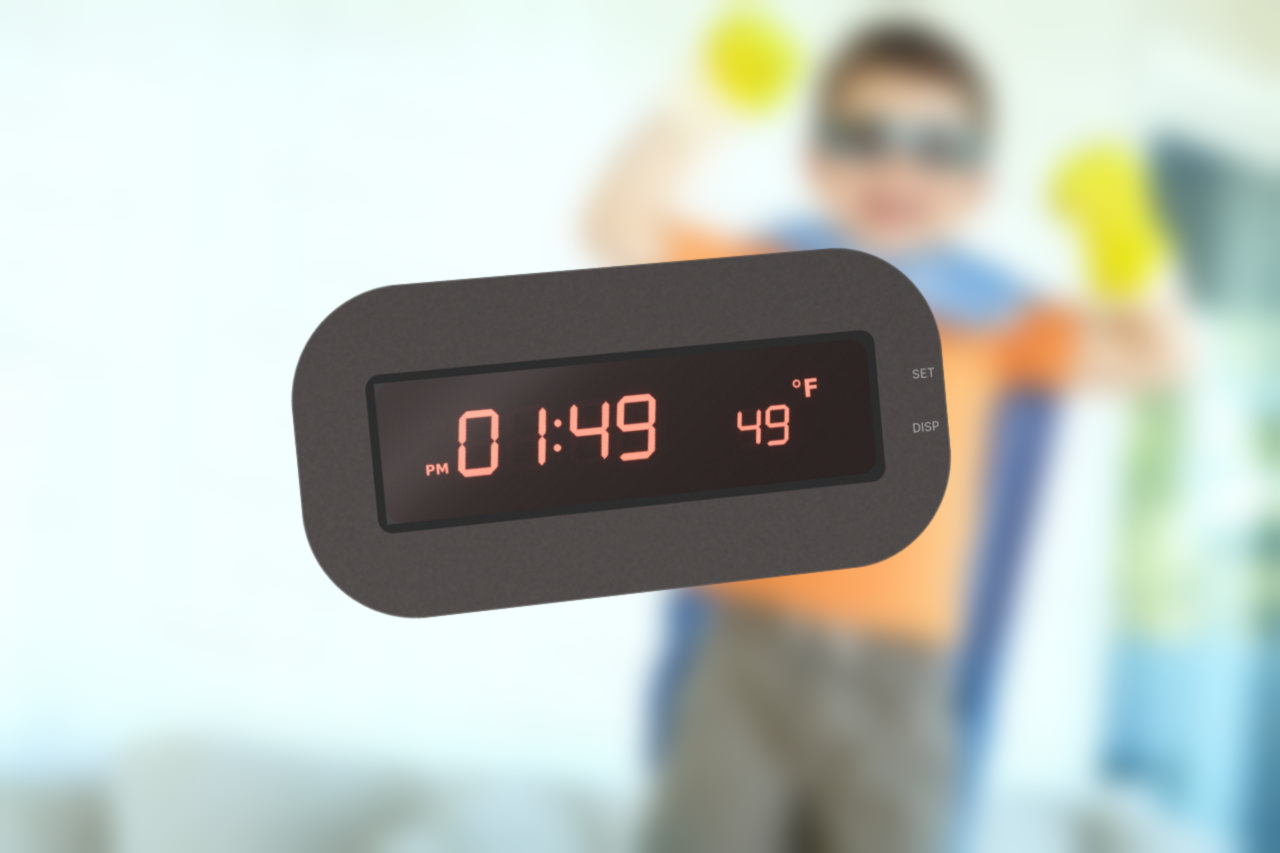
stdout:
1:49
